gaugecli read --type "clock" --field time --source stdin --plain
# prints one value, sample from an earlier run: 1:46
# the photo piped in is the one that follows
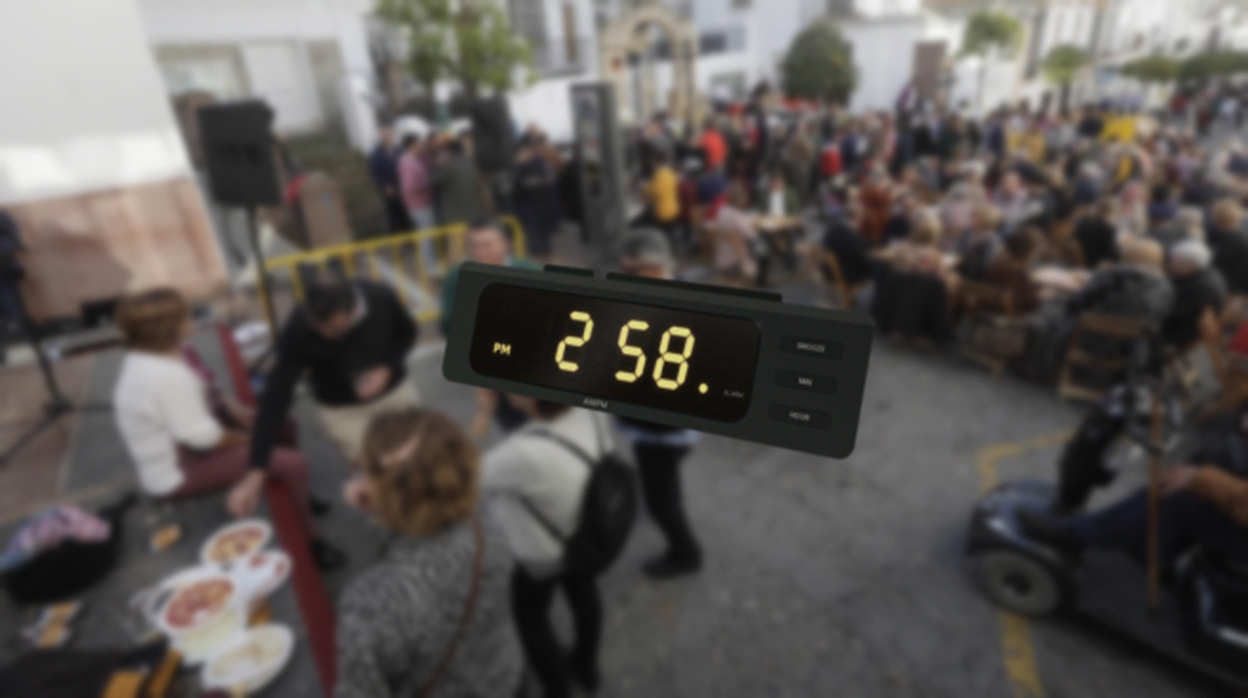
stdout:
2:58
